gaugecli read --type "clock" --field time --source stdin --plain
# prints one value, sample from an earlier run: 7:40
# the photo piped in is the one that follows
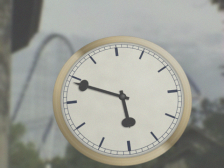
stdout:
5:49
